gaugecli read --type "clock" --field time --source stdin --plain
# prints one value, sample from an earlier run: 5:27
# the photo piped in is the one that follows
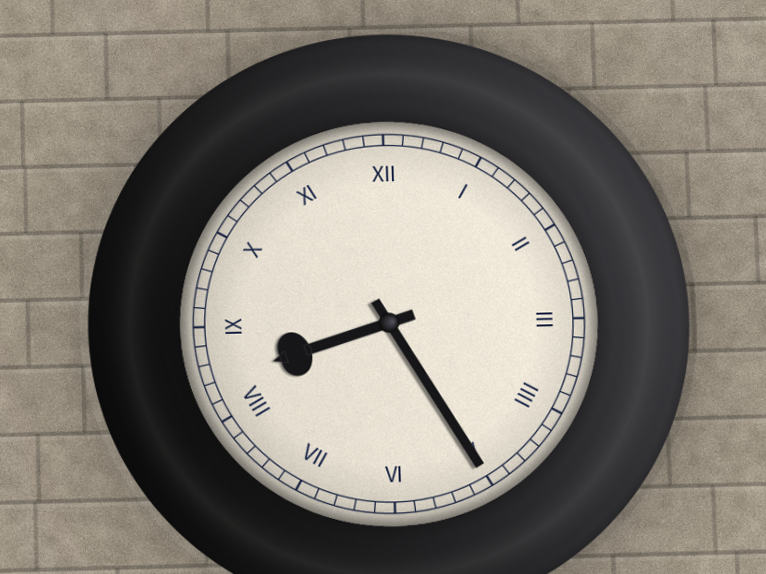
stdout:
8:25
